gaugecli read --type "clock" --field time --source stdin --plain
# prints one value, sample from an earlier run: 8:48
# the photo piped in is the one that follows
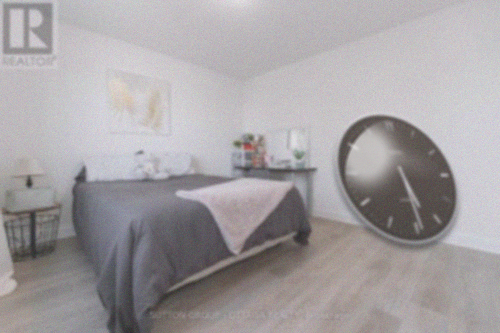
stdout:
5:29
